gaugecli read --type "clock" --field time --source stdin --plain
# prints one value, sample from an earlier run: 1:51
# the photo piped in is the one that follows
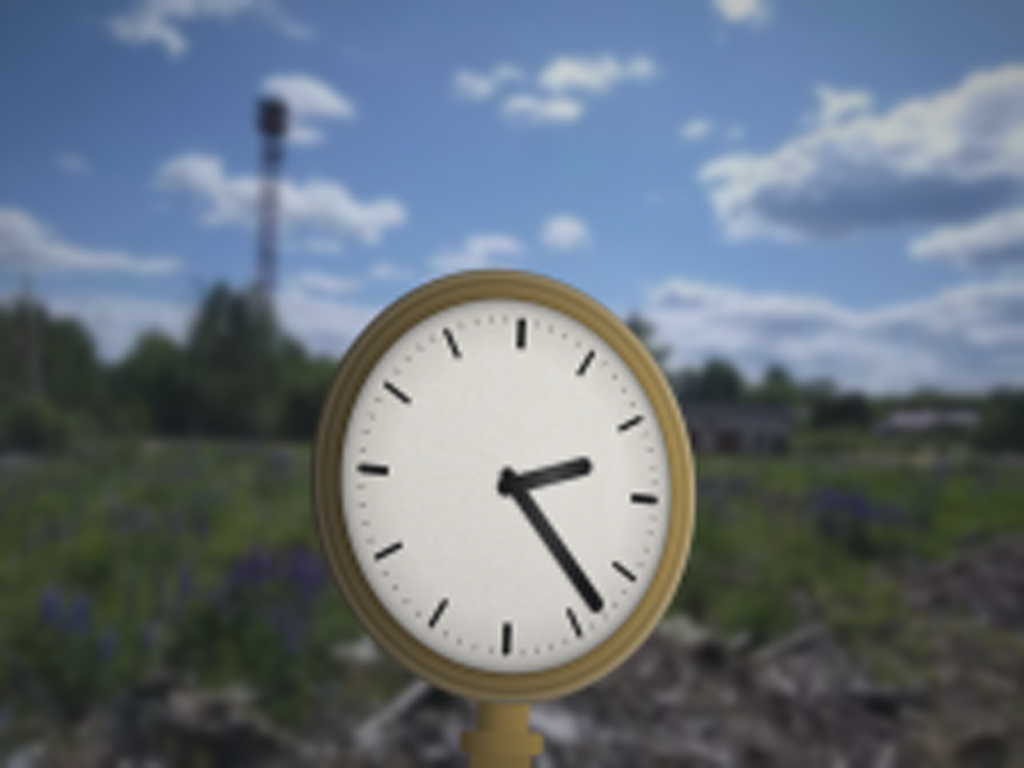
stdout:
2:23
